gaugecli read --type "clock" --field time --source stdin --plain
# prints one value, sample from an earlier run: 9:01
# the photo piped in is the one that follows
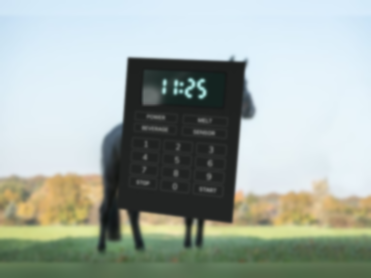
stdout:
11:25
